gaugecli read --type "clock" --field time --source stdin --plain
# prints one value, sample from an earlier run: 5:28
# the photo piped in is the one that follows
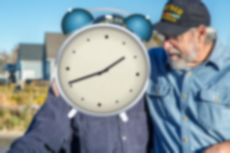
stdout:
1:41
